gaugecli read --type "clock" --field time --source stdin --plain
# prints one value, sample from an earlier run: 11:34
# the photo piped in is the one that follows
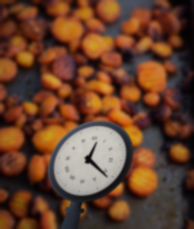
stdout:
12:21
